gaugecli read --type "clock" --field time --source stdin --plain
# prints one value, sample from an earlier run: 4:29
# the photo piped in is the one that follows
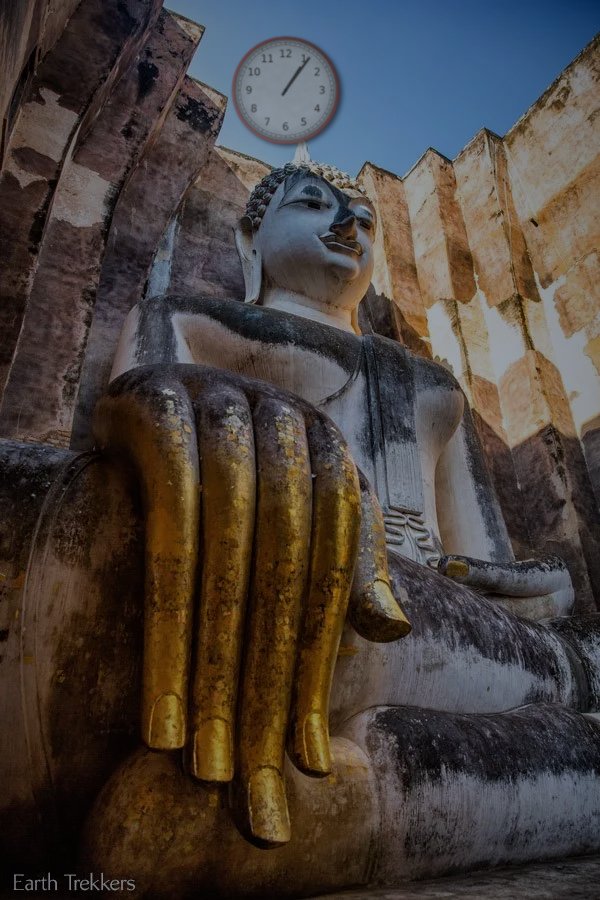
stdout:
1:06
